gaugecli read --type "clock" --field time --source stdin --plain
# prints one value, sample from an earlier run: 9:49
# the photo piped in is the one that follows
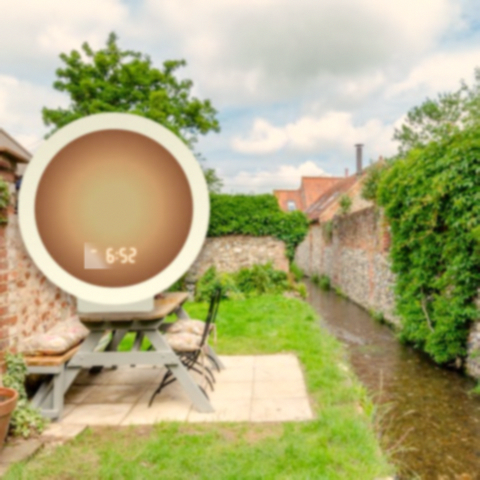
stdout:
6:52
